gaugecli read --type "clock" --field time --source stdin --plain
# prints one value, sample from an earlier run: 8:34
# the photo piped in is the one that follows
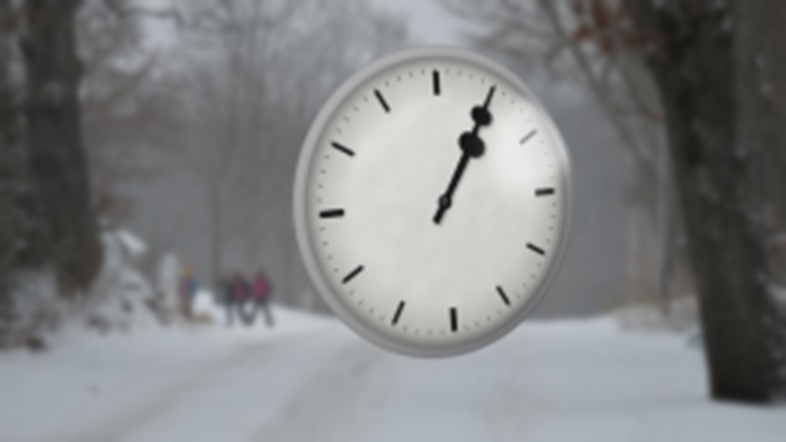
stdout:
1:05
